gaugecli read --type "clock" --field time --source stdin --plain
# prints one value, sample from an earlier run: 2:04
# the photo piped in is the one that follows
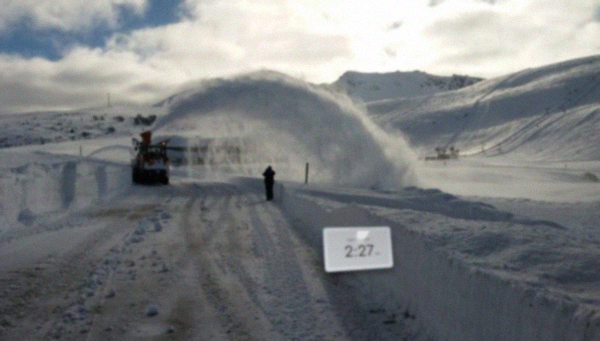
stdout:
2:27
